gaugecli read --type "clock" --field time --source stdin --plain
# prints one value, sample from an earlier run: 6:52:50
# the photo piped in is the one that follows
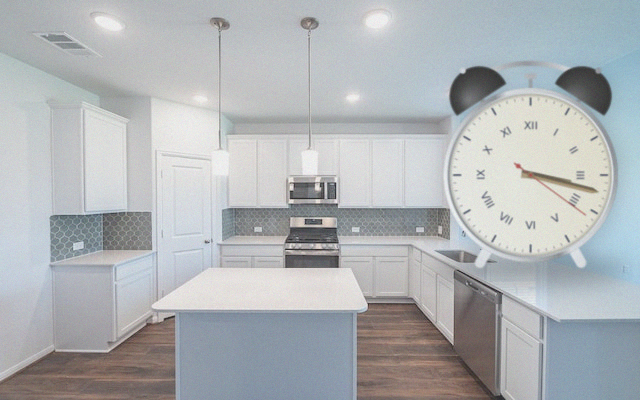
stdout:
3:17:21
